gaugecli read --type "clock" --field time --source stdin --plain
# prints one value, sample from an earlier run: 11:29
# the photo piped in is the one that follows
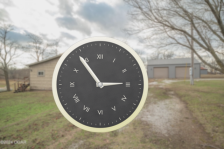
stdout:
2:54
